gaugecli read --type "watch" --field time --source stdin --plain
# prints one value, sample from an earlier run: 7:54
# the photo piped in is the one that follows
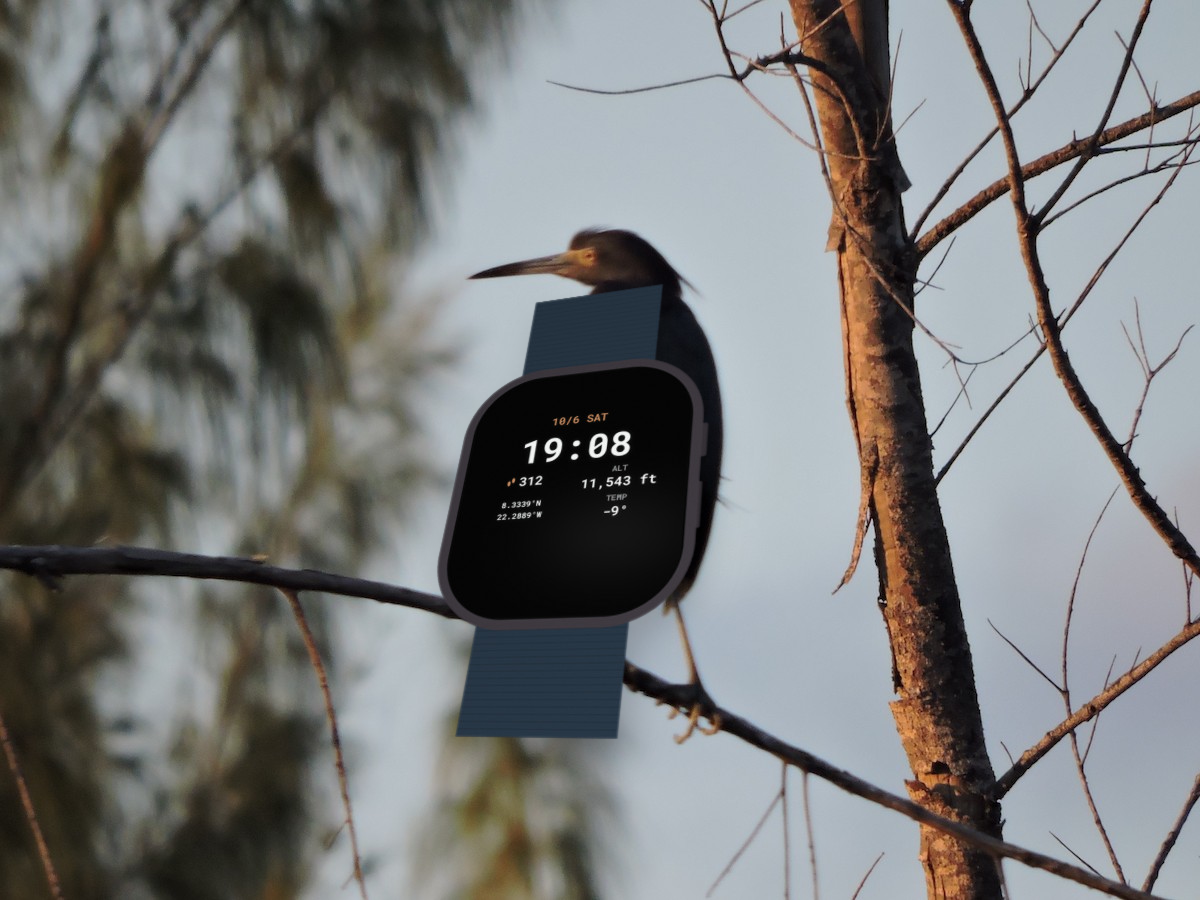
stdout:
19:08
